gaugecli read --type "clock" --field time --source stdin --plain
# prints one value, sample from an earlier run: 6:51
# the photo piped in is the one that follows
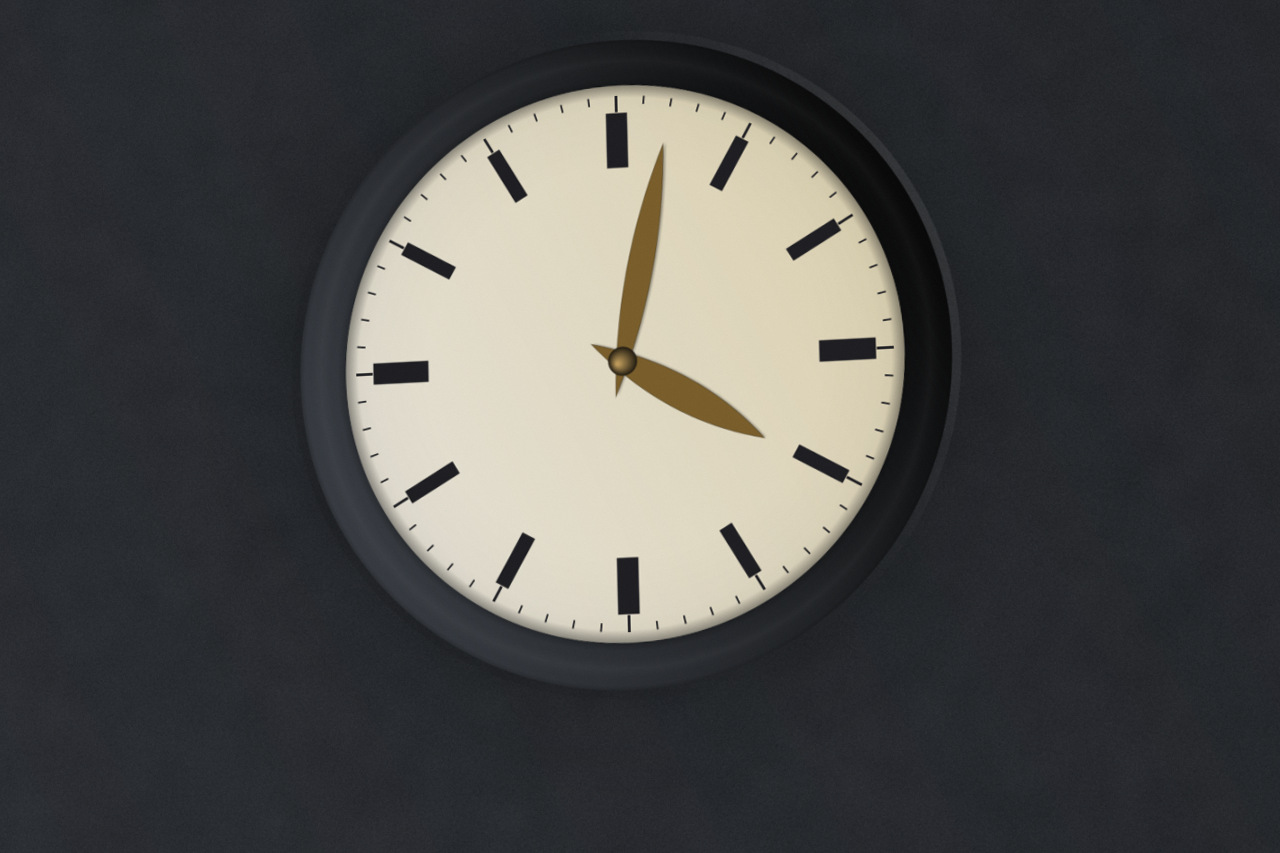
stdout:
4:02
